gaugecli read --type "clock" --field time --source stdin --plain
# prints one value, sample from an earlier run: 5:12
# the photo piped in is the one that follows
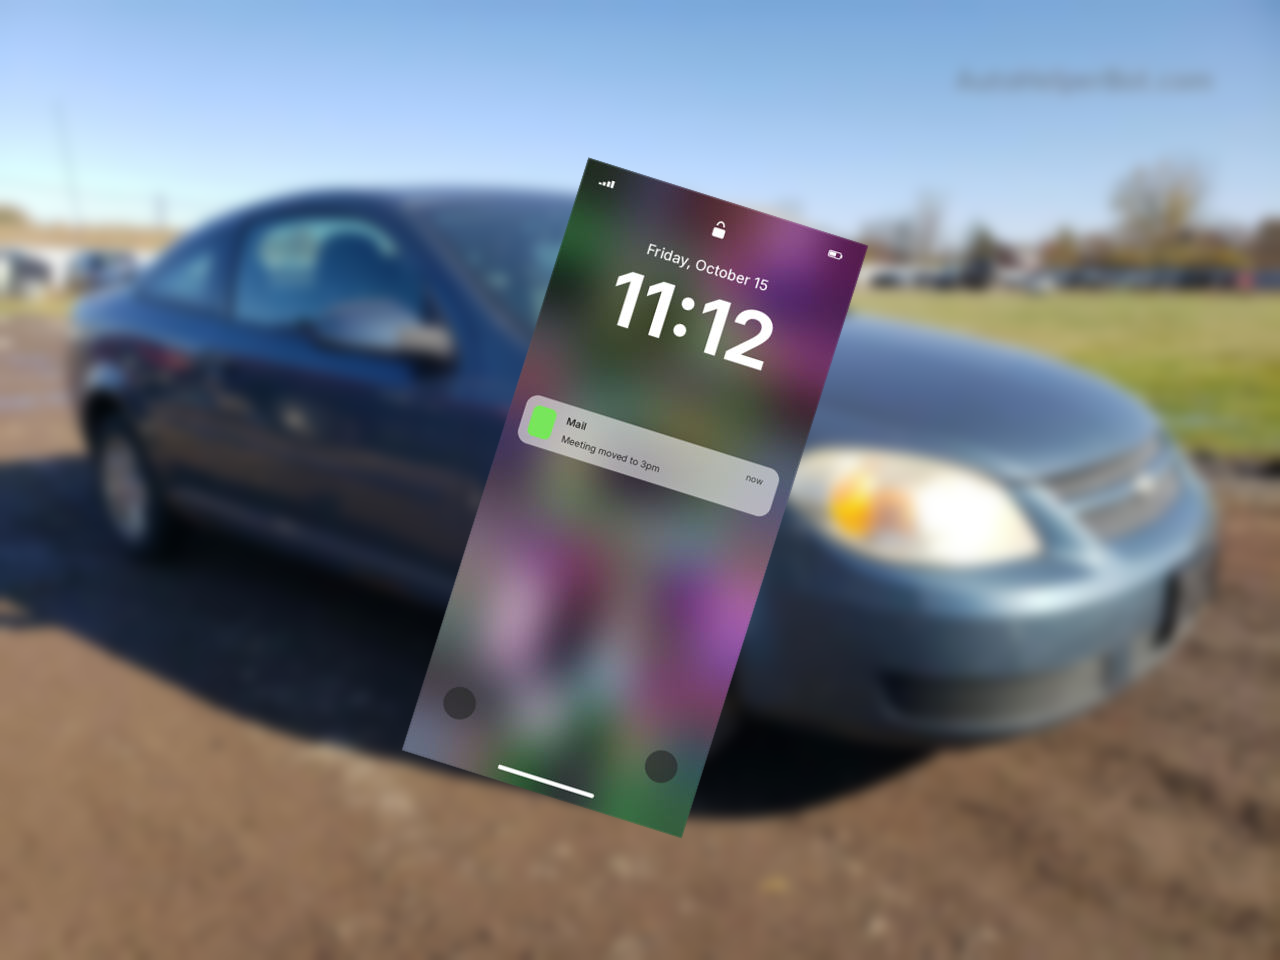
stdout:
11:12
